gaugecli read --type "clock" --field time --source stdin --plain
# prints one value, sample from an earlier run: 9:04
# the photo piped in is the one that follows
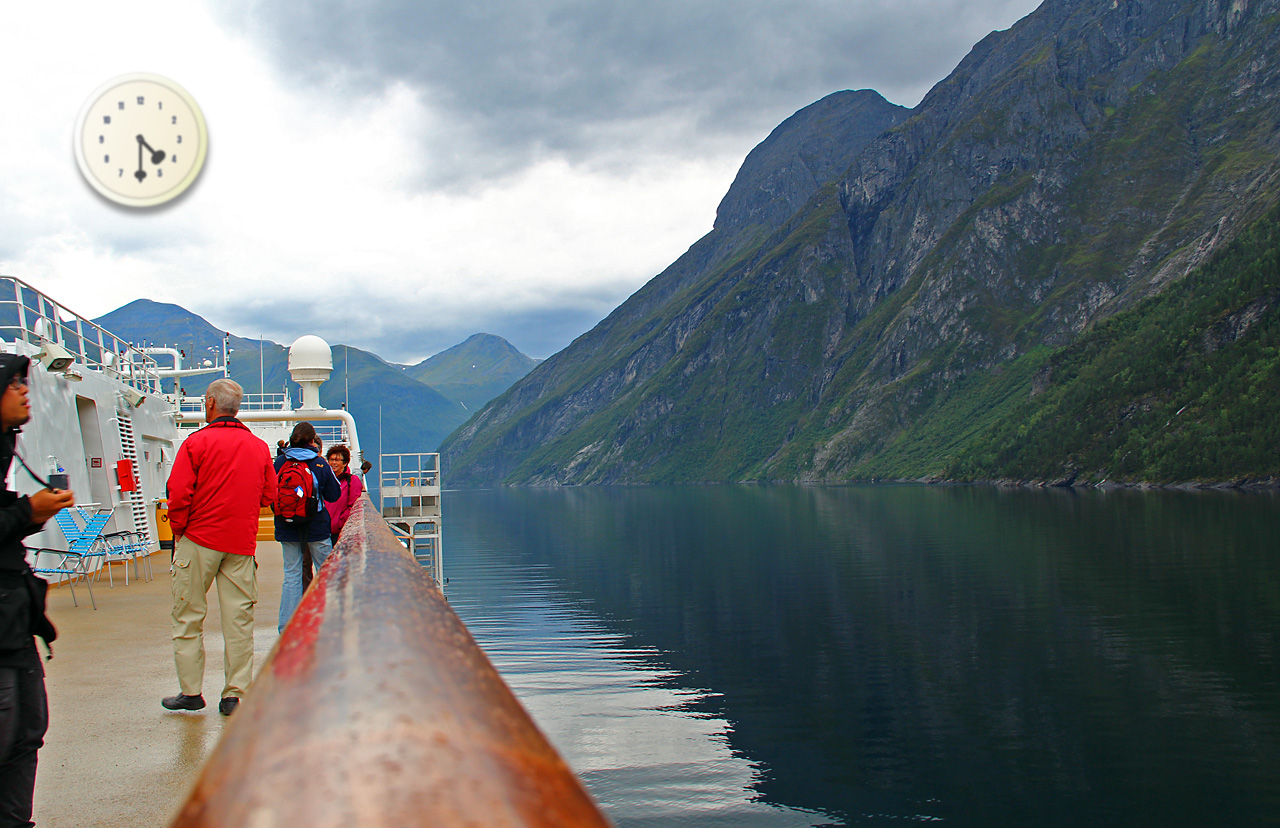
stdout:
4:30
